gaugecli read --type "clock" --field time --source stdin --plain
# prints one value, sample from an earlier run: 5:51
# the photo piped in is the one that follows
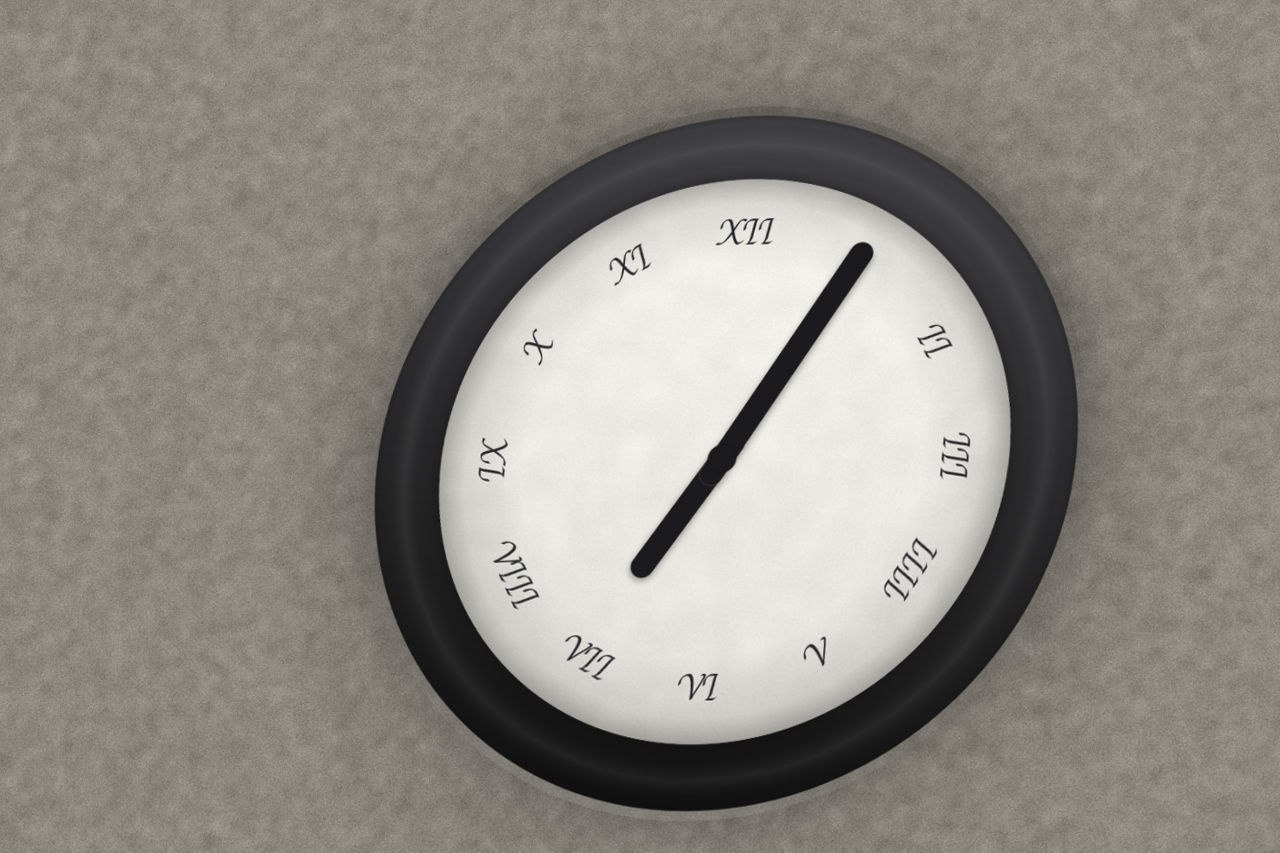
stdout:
7:05
